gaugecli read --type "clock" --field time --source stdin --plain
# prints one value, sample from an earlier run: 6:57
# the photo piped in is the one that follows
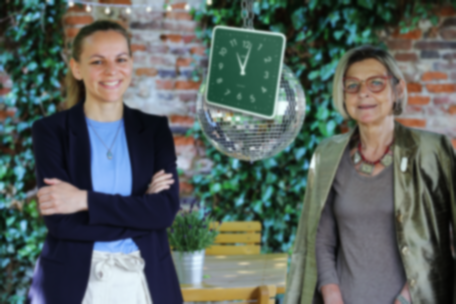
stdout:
11:02
